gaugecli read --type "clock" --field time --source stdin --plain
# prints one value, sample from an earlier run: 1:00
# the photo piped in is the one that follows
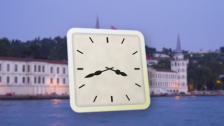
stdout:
3:42
